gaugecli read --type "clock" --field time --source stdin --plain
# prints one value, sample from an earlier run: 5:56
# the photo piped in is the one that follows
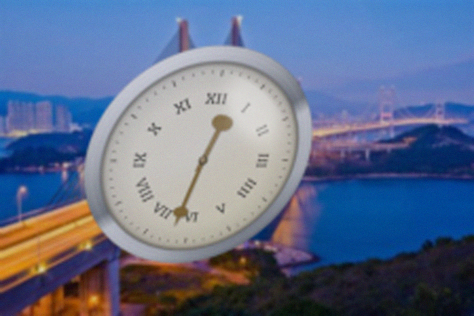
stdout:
12:32
